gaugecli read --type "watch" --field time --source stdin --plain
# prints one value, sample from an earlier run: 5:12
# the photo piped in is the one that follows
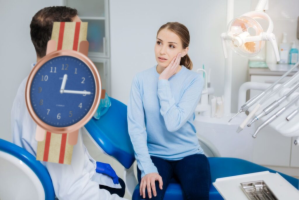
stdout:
12:15
